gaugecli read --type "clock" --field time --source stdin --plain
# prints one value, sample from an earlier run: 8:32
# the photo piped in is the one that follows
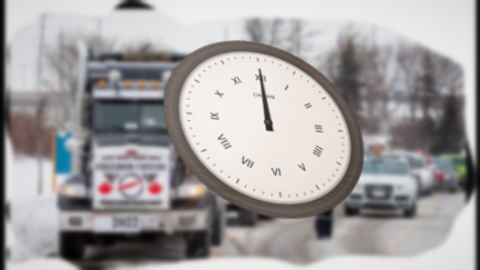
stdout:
12:00
